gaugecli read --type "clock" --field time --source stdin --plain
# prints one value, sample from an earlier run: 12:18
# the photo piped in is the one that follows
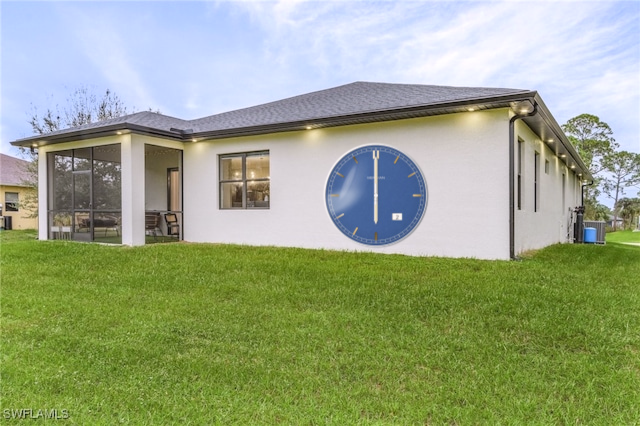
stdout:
6:00
